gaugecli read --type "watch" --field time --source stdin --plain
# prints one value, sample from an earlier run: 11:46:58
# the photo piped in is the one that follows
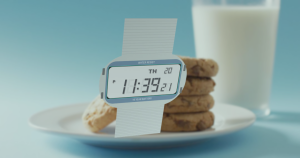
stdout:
11:39:21
